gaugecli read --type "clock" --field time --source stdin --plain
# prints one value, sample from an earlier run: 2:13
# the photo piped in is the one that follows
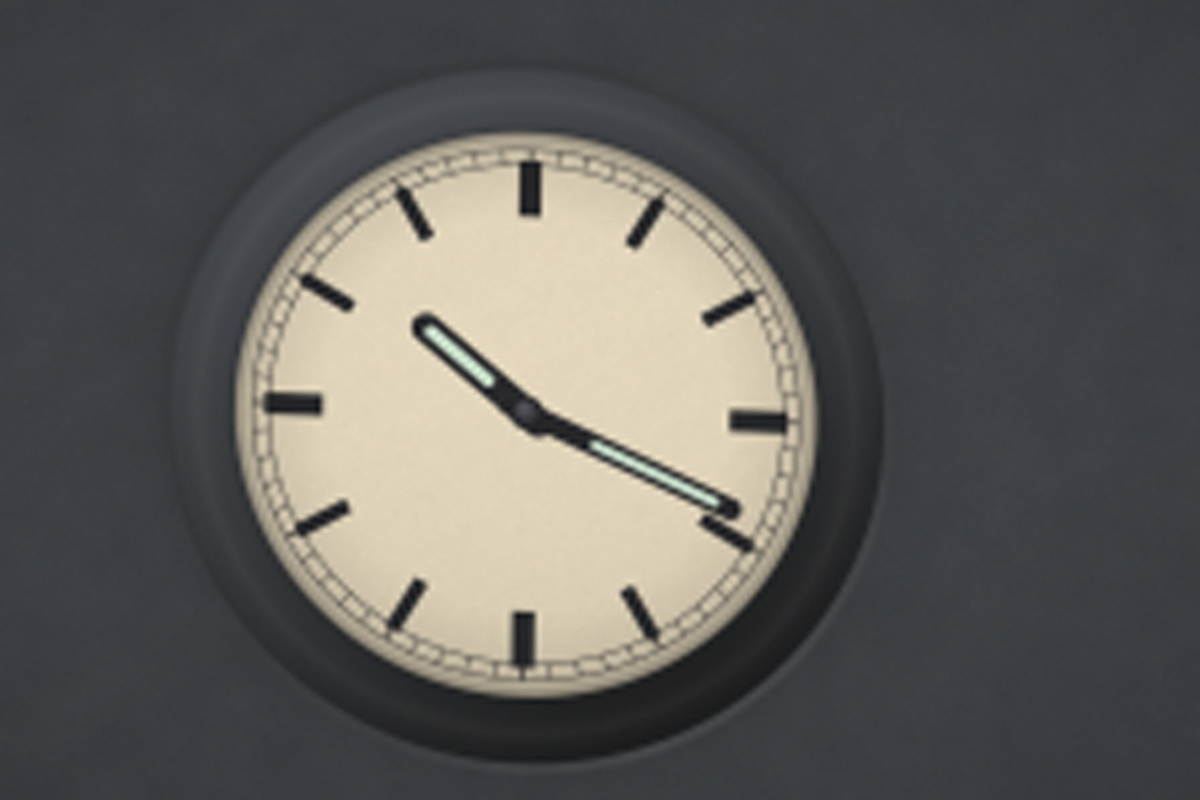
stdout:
10:19
